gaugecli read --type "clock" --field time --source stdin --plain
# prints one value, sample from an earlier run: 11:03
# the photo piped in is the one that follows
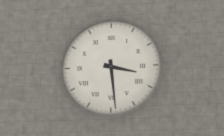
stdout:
3:29
